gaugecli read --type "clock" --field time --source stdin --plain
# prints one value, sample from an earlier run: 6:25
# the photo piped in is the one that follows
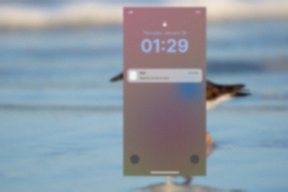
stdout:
1:29
